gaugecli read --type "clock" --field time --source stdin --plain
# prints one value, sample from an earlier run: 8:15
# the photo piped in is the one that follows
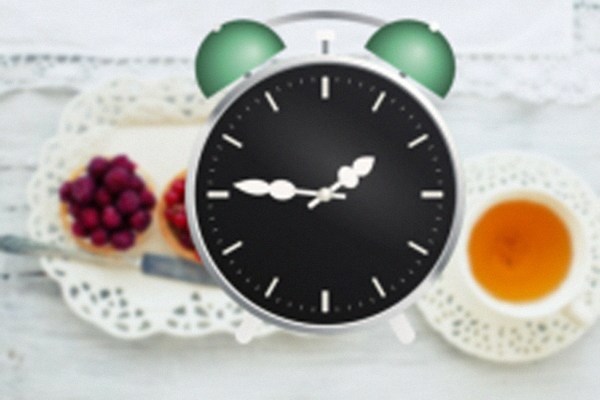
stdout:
1:46
